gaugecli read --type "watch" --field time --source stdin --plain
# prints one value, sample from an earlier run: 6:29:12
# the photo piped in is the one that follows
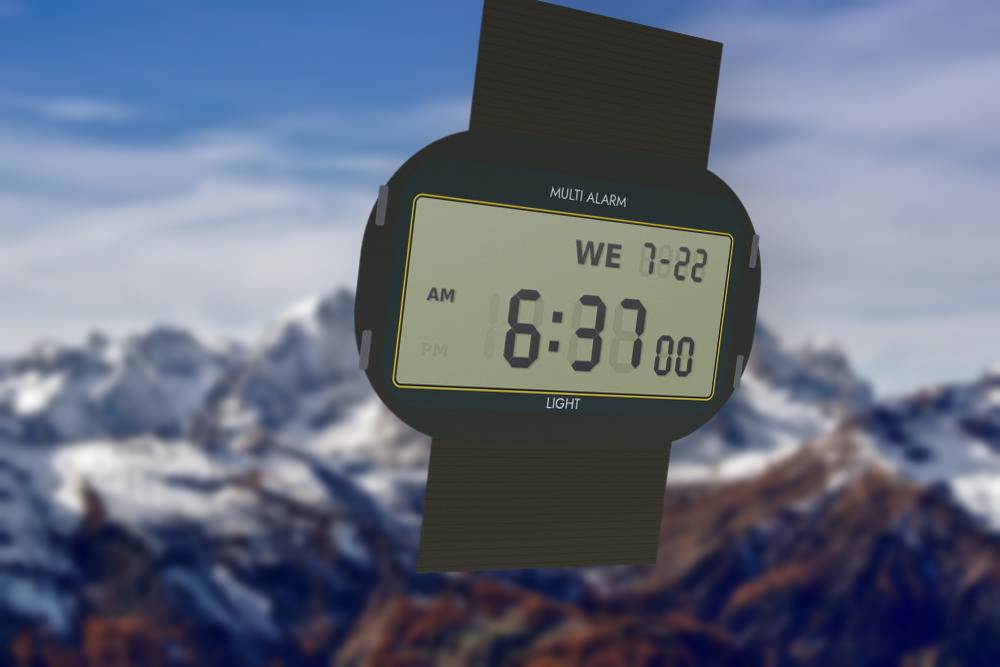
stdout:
6:37:00
